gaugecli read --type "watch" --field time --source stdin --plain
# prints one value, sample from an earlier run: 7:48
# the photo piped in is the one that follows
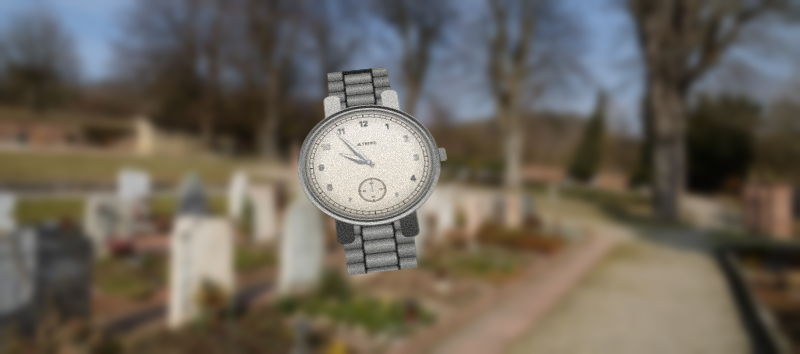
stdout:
9:54
